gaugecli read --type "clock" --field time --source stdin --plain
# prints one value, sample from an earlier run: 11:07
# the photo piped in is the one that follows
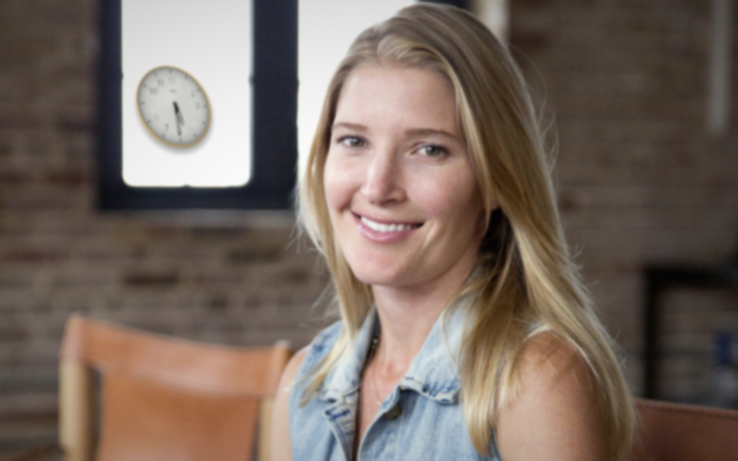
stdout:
5:30
